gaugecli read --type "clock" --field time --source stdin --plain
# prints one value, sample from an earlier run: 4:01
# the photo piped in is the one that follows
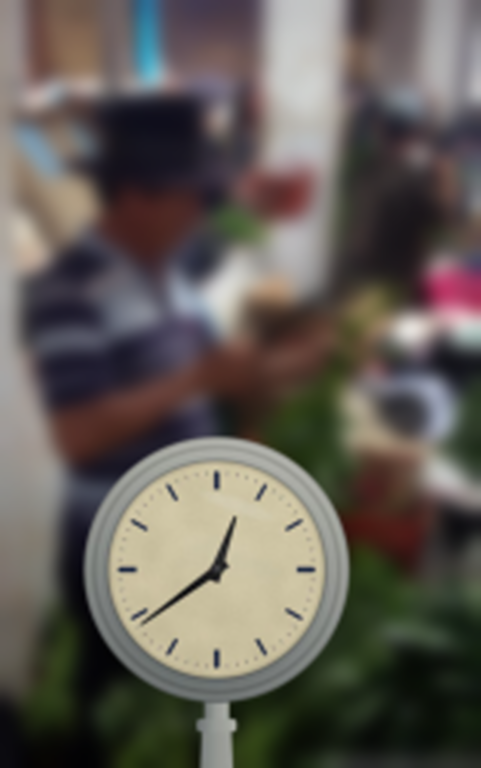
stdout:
12:39
